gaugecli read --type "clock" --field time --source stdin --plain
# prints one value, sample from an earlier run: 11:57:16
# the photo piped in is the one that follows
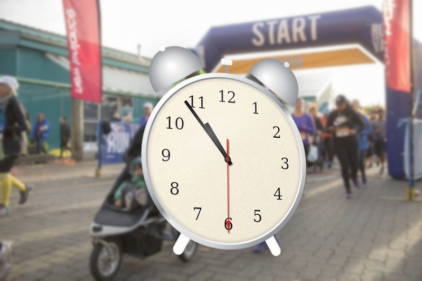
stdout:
10:53:30
